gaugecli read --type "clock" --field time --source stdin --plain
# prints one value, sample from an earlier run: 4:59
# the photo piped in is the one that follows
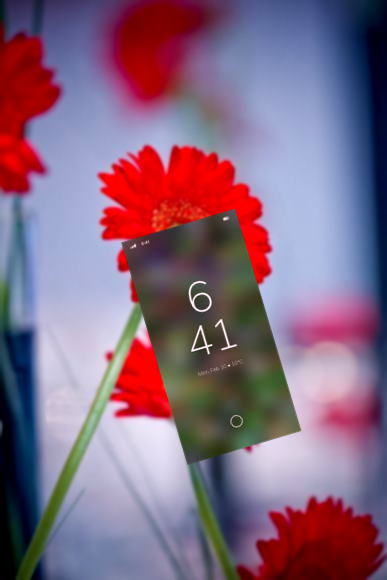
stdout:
6:41
